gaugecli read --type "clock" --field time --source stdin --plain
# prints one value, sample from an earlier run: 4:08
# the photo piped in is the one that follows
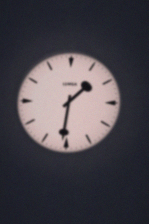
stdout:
1:31
